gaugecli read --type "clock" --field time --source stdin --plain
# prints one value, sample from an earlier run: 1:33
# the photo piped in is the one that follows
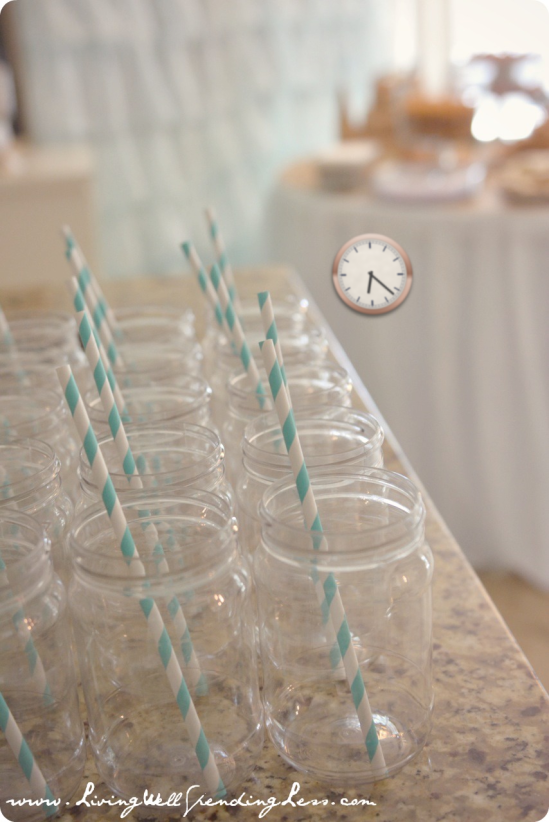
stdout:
6:22
